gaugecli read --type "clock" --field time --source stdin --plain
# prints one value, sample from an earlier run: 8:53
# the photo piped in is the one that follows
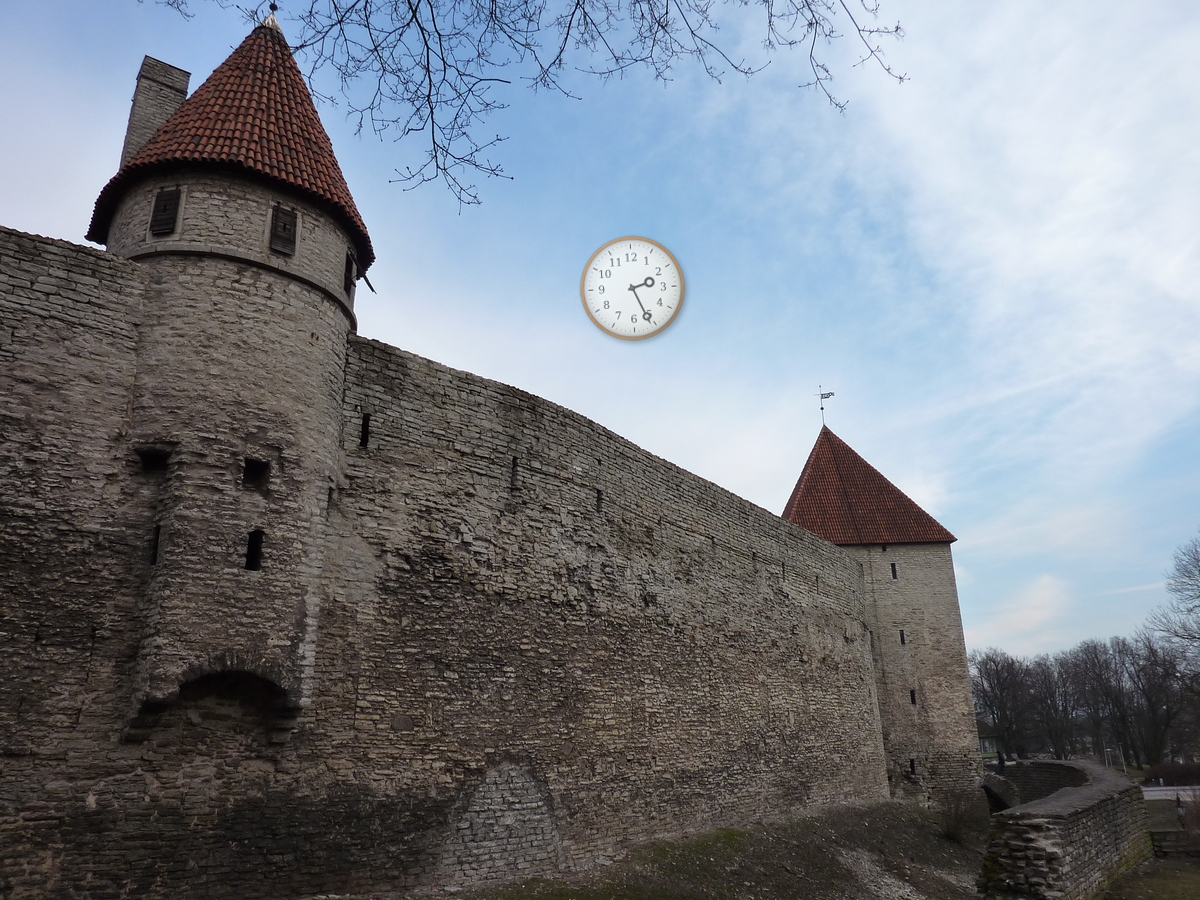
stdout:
2:26
